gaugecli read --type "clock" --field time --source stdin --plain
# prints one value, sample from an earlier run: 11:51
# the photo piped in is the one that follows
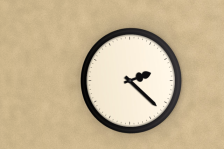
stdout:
2:22
